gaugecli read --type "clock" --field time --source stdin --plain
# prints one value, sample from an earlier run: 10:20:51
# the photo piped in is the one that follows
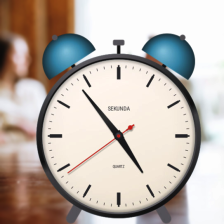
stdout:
4:53:39
